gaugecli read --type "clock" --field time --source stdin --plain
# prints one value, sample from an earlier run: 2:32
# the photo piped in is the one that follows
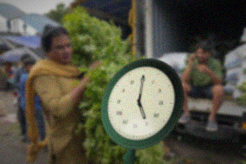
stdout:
5:00
